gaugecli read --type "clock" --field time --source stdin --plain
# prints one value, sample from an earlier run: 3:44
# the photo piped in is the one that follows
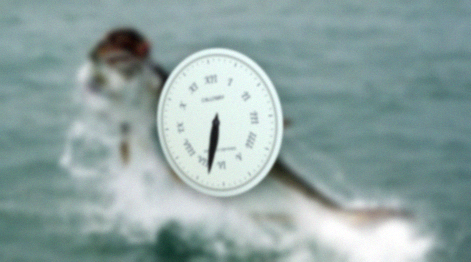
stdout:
6:33
